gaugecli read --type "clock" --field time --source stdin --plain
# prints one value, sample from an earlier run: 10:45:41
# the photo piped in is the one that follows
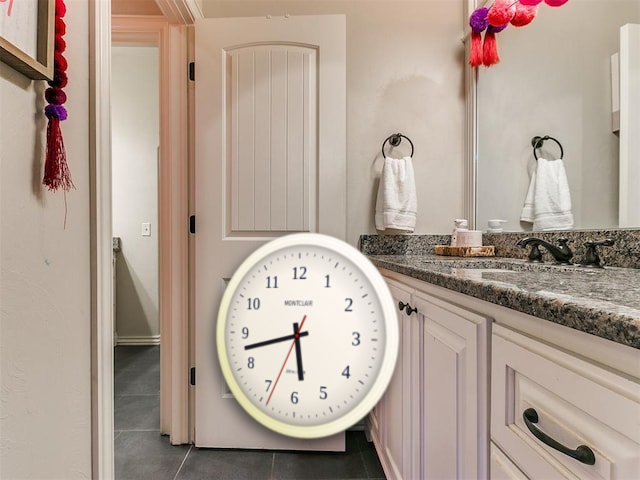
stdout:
5:42:34
